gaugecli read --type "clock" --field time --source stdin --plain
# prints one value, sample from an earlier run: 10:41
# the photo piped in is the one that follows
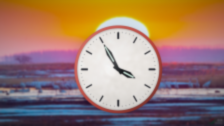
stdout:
3:55
